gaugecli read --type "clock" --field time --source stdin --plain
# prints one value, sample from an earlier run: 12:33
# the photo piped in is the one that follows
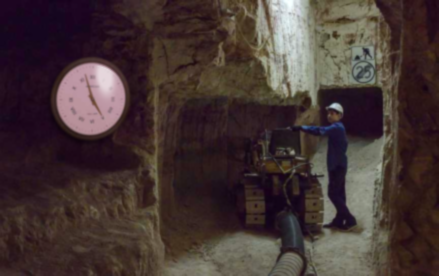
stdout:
4:57
